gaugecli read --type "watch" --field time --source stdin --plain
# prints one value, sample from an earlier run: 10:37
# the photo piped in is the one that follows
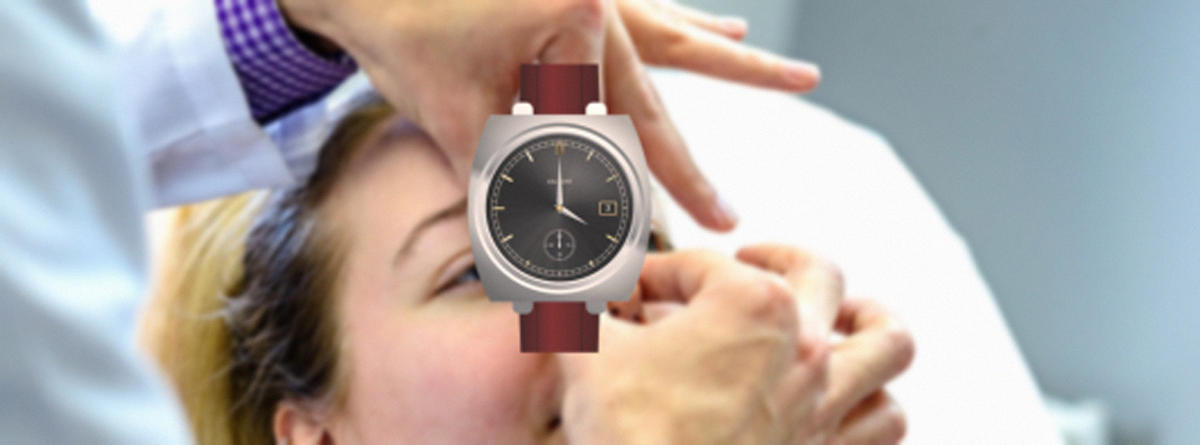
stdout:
4:00
